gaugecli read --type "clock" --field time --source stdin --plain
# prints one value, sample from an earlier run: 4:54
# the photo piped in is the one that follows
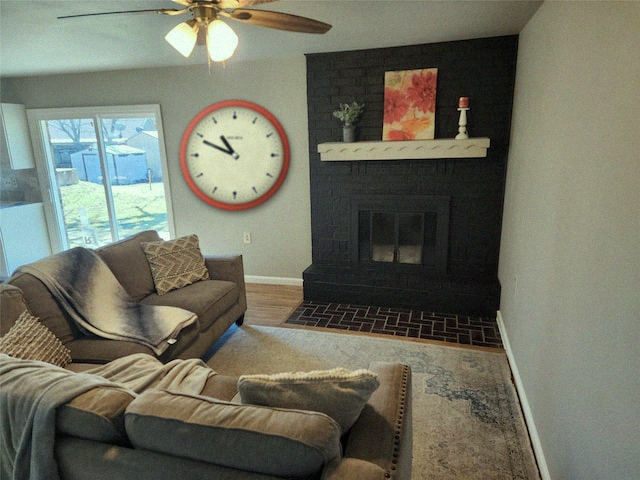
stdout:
10:49
